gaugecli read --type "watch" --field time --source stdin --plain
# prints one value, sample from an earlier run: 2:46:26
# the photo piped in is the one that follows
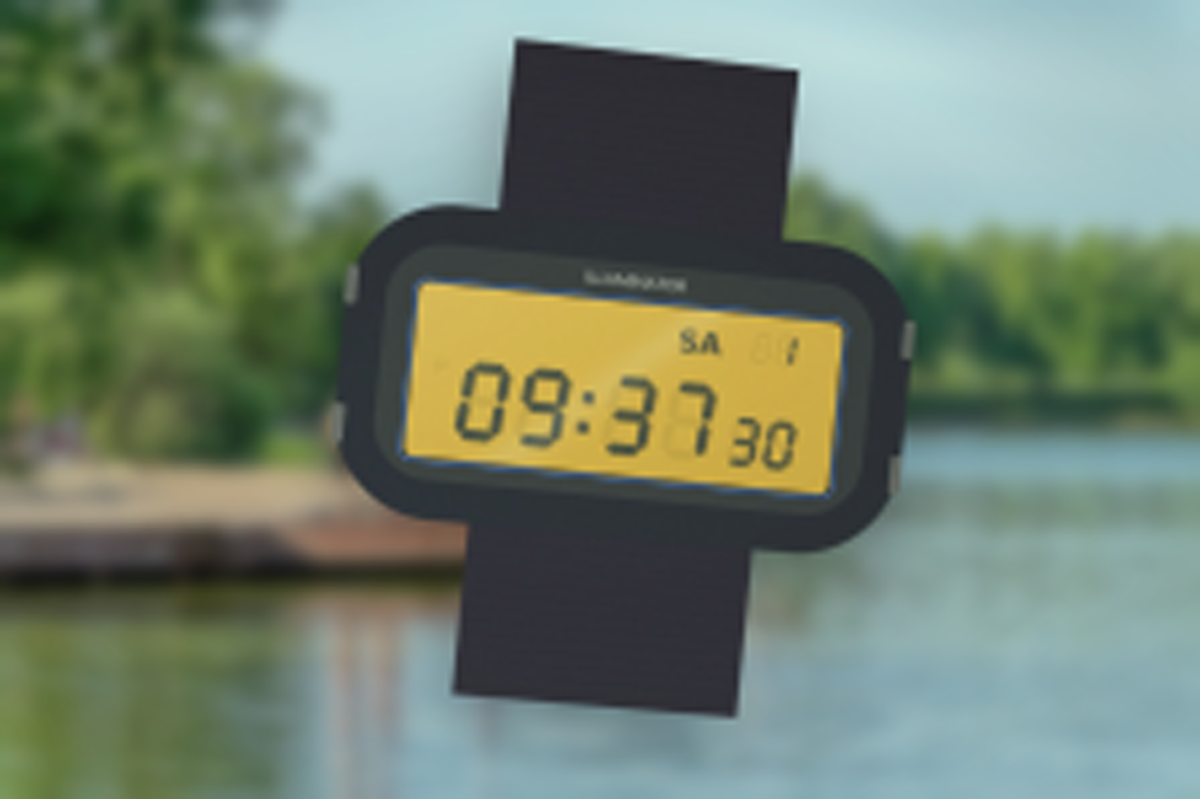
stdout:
9:37:30
